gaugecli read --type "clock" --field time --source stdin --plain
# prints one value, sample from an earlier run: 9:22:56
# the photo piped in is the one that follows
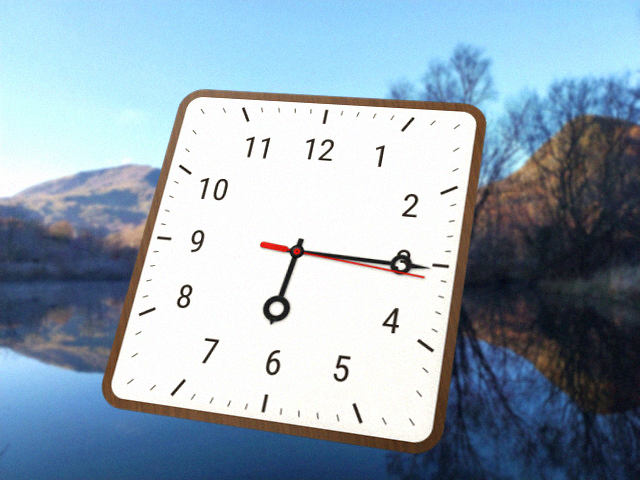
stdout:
6:15:16
